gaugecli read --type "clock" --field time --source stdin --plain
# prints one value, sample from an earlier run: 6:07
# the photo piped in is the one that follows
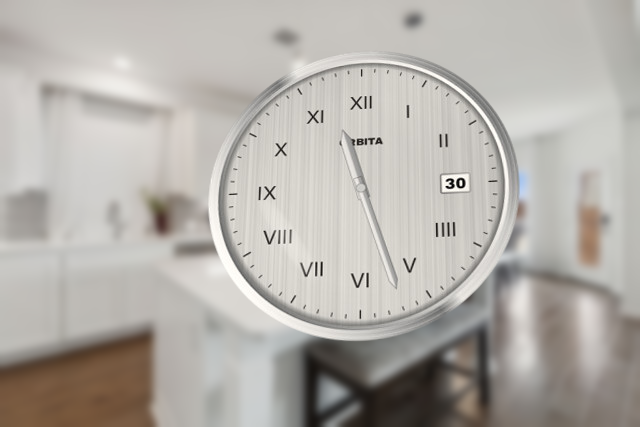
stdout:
11:27
